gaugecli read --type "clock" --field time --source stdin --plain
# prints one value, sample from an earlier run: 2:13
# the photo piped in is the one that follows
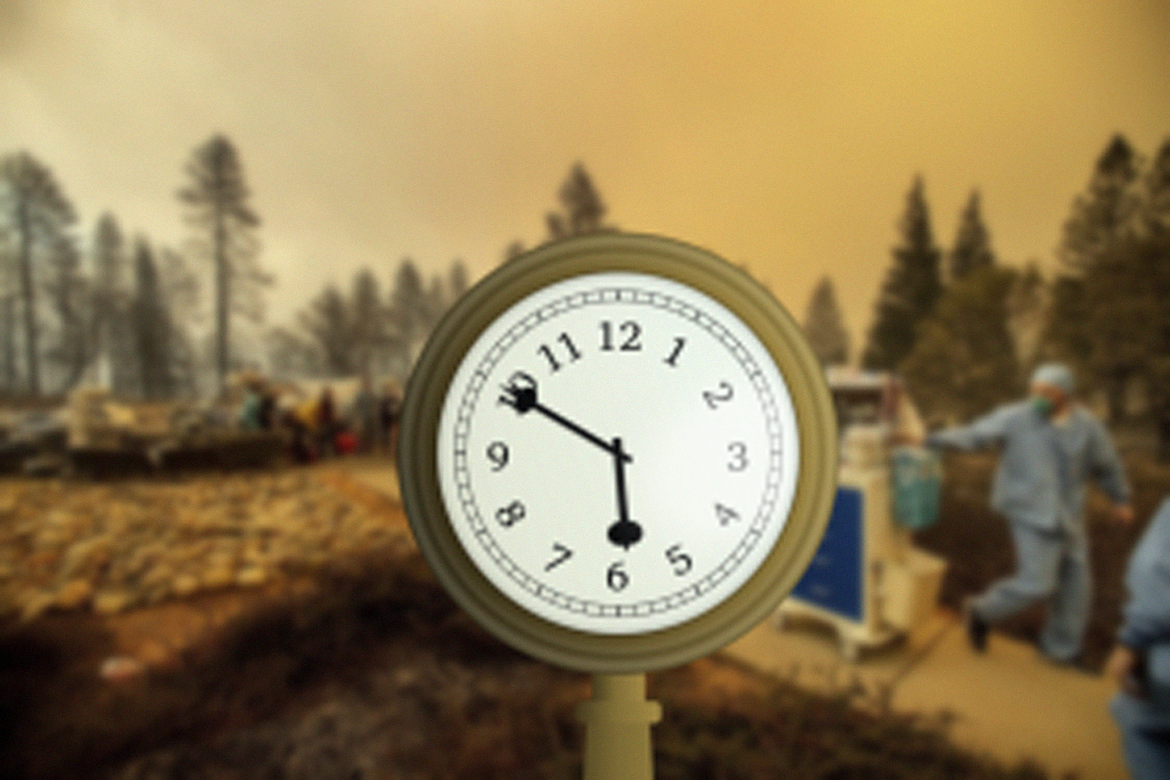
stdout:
5:50
